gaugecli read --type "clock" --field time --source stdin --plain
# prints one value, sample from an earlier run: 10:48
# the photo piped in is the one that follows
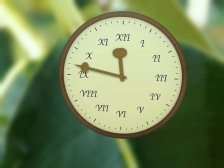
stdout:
11:47
